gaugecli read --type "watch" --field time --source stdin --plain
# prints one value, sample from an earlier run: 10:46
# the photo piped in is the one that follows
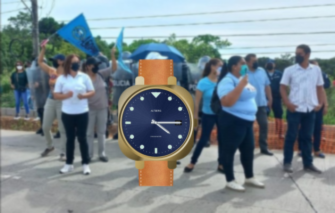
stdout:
4:15
